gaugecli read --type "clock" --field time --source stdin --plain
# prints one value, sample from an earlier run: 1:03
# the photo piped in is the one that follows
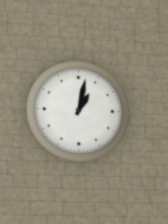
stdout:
1:02
